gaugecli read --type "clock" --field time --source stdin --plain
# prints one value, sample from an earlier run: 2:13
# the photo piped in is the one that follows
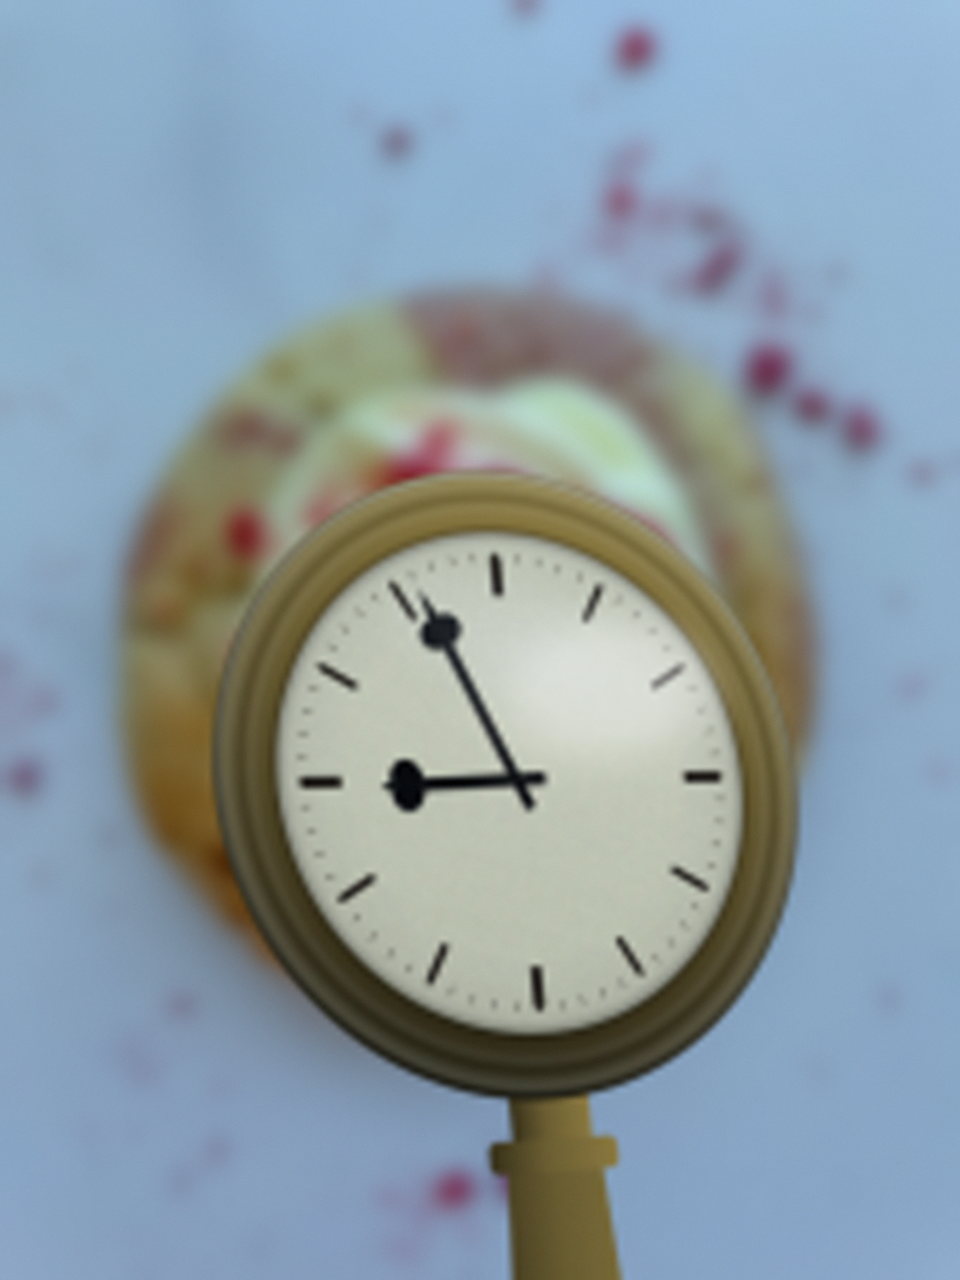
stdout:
8:56
